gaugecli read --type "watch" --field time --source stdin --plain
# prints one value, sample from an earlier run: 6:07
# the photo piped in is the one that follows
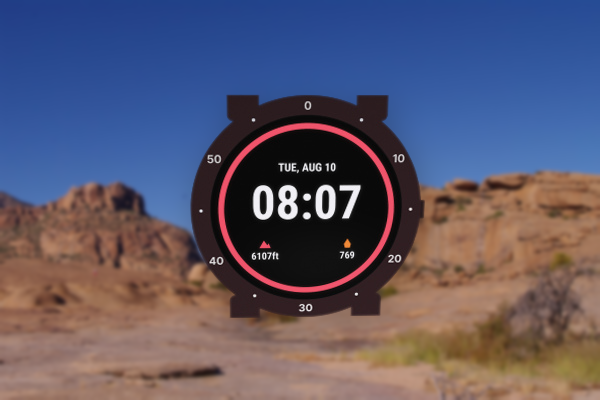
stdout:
8:07
